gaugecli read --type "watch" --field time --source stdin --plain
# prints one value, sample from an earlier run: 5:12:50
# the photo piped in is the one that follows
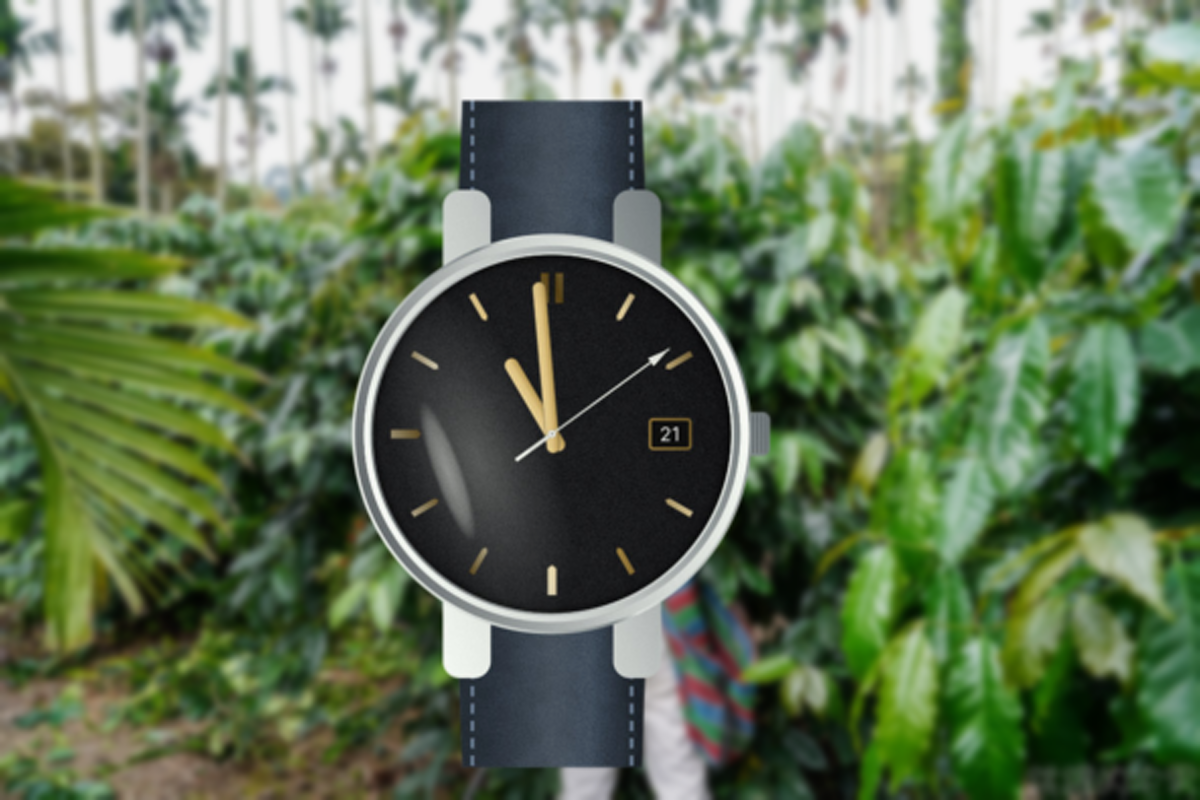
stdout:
10:59:09
